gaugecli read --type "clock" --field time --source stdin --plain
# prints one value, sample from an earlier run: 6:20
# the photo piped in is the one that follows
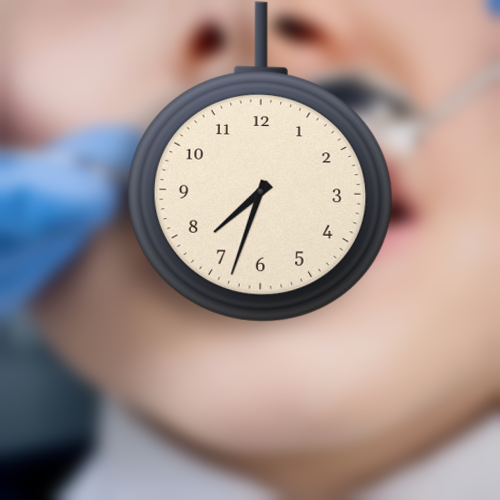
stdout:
7:33
